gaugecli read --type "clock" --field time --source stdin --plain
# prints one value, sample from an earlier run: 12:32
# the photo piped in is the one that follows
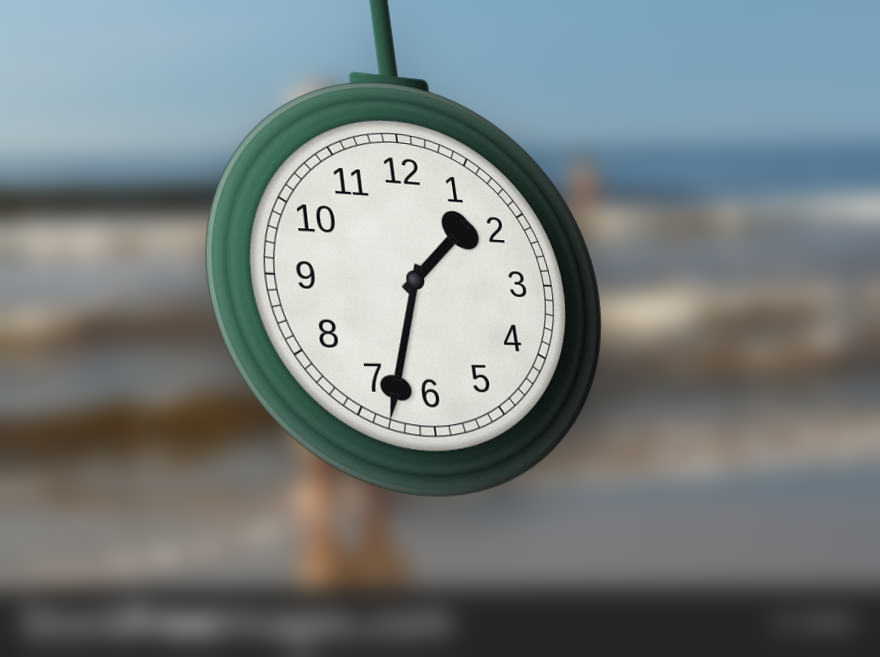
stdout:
1:33
